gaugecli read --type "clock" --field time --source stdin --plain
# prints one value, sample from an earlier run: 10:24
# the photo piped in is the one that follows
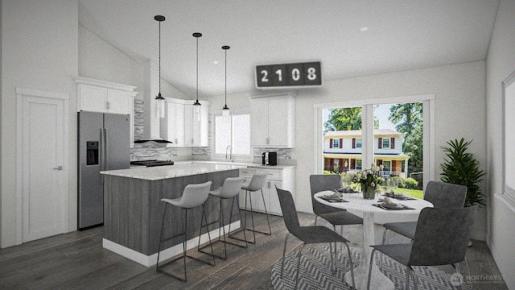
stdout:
21:08
